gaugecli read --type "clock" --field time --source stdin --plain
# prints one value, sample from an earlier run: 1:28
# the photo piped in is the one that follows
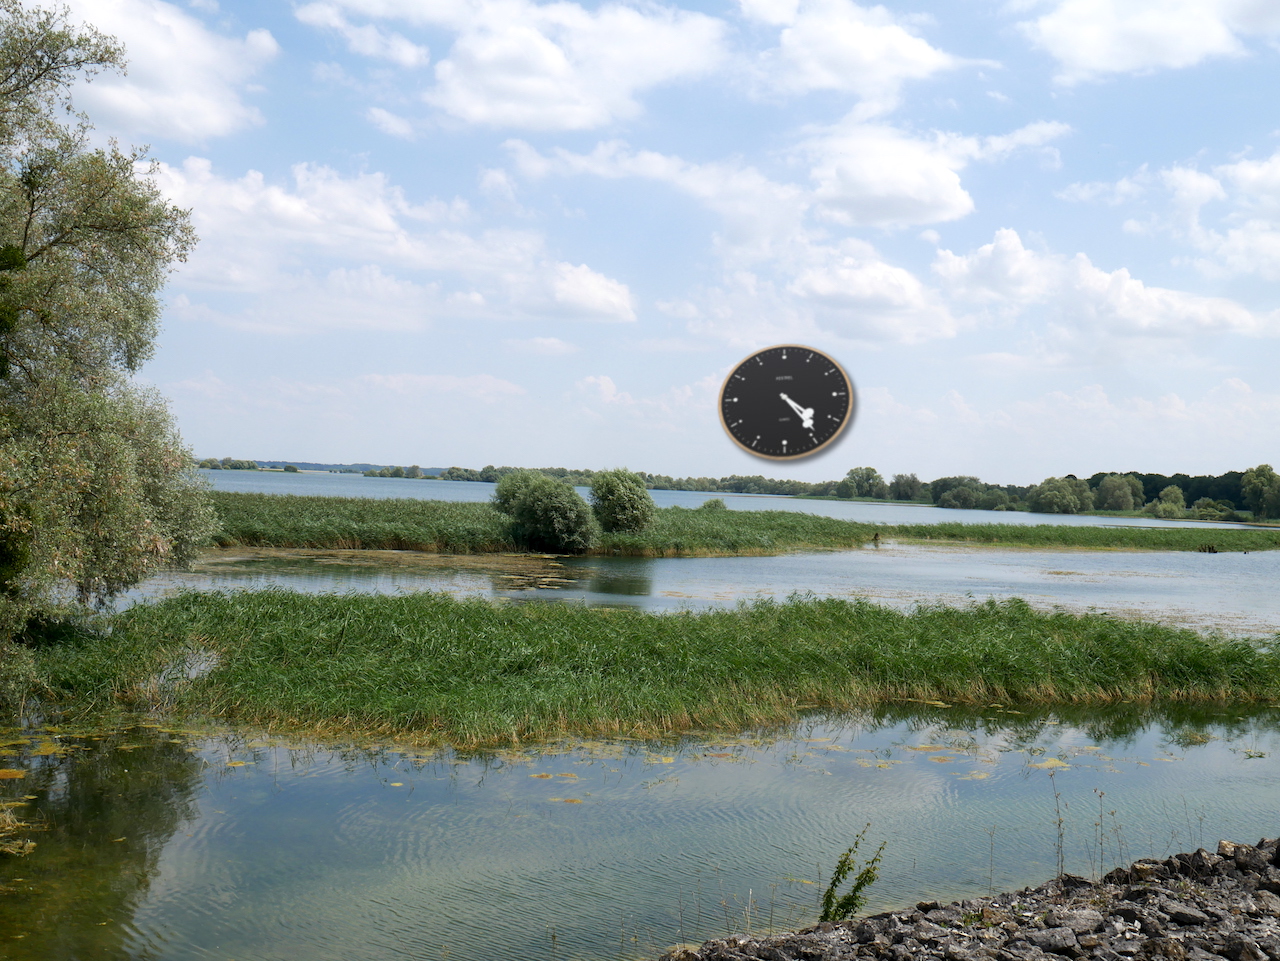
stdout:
4:24
